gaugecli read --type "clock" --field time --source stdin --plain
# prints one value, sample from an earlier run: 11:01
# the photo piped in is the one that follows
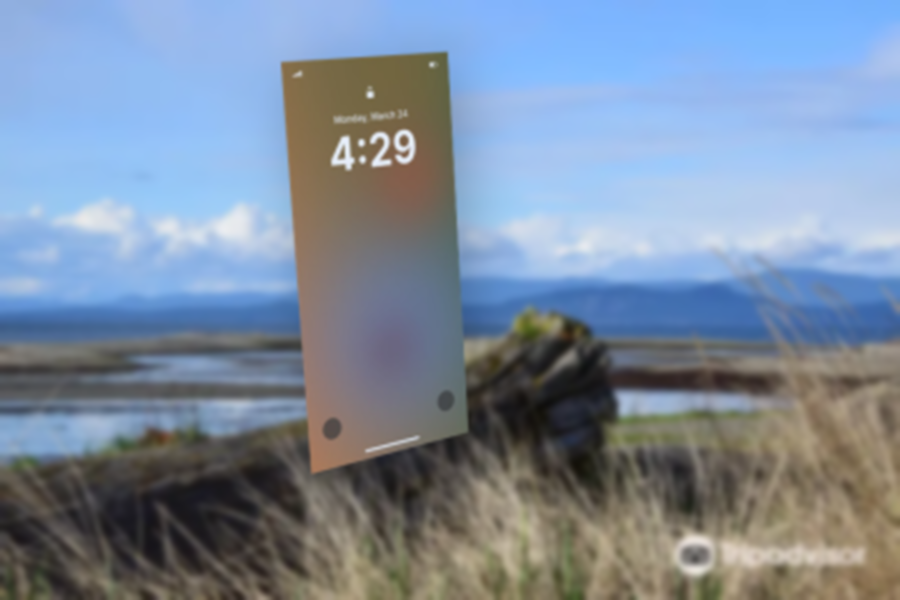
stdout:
4:29
